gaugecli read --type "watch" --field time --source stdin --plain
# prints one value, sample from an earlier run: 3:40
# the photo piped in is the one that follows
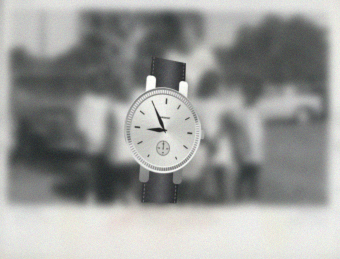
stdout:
8:55
